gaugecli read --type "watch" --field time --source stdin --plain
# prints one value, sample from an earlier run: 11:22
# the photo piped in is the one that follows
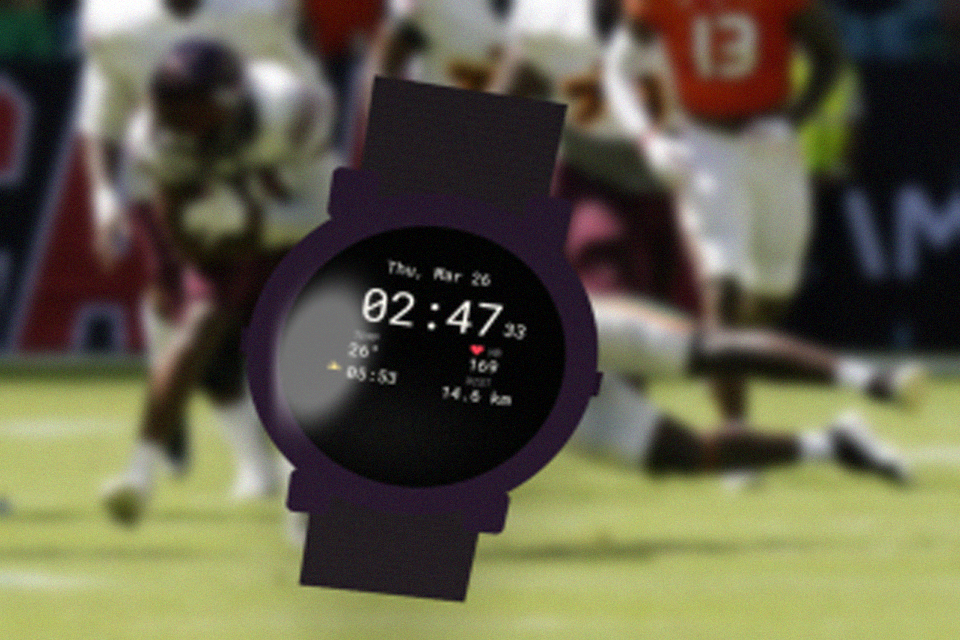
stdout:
2:47
